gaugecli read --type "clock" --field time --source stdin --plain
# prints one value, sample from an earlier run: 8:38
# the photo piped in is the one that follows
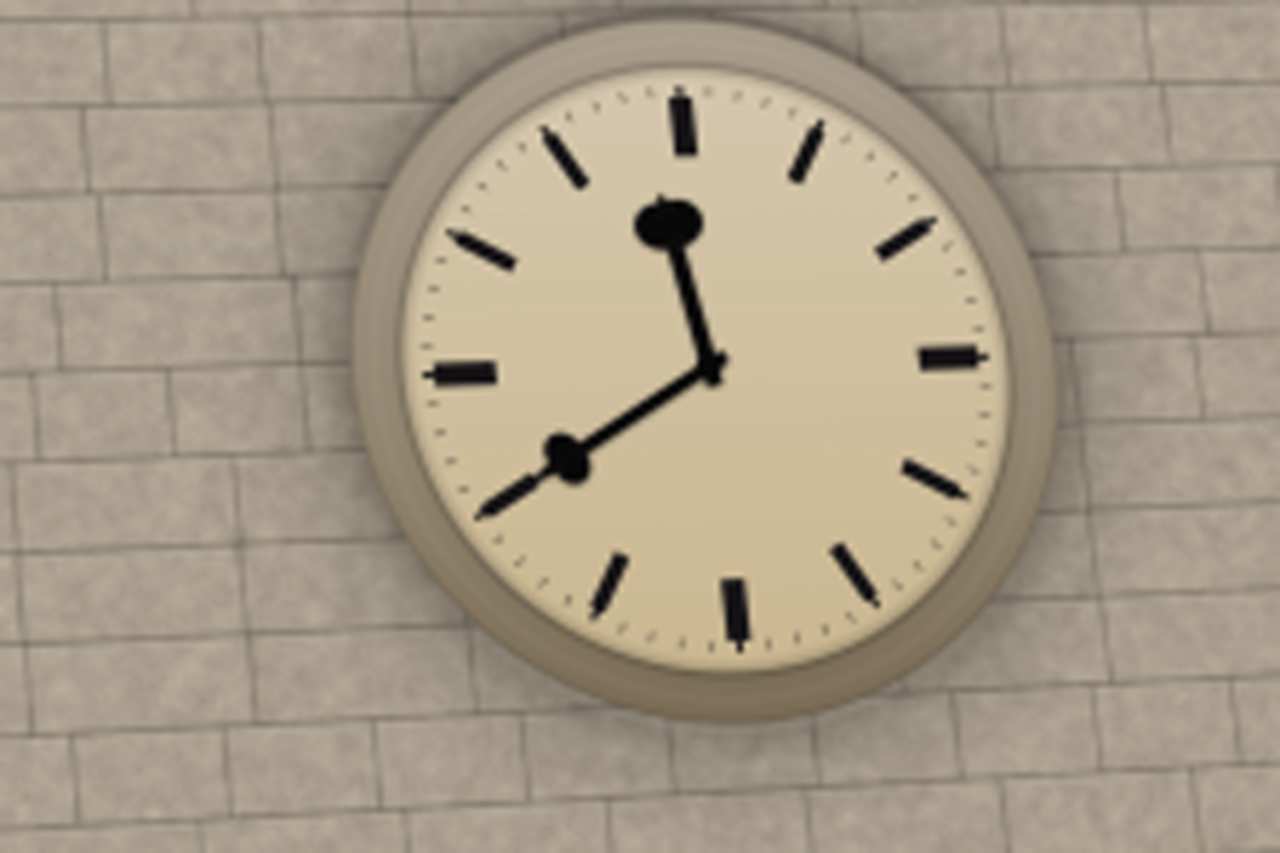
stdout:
11:40
